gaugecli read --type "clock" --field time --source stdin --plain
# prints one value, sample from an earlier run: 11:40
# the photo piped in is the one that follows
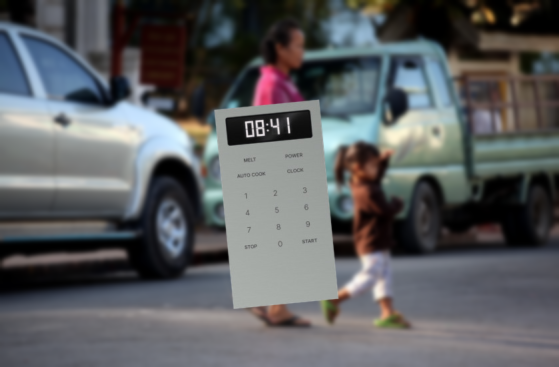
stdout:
8:41
